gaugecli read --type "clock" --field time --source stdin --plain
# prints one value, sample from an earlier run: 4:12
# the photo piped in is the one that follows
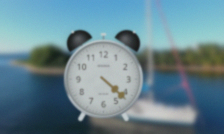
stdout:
4:22
